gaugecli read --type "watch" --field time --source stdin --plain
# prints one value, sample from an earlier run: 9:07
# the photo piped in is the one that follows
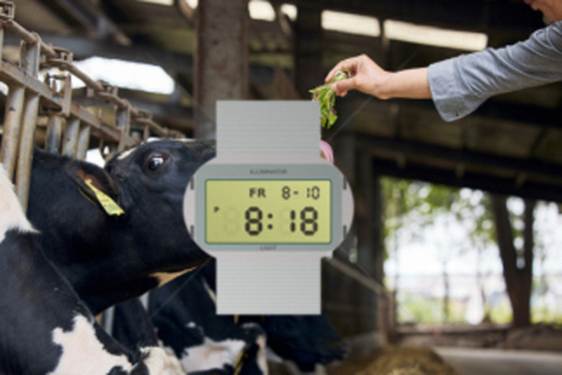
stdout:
8:18
